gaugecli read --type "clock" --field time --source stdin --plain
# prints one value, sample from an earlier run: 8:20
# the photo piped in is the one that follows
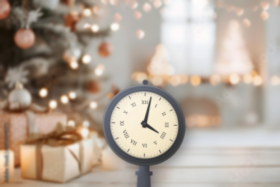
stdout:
4:02
